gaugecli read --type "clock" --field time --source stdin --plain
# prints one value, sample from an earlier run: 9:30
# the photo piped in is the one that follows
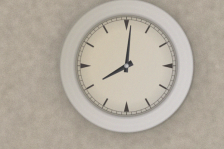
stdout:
8:01
